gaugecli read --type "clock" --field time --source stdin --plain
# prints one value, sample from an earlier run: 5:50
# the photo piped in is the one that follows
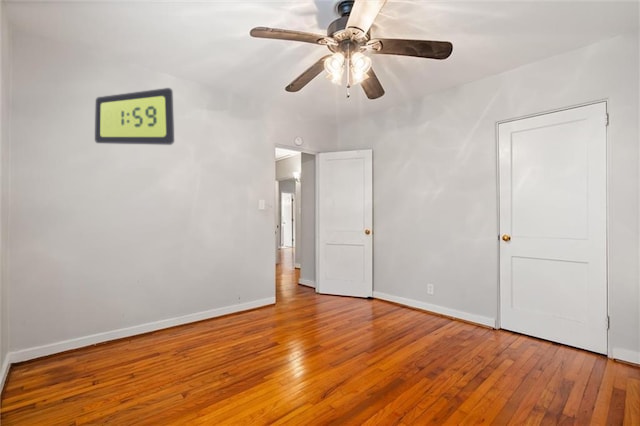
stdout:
1:59
